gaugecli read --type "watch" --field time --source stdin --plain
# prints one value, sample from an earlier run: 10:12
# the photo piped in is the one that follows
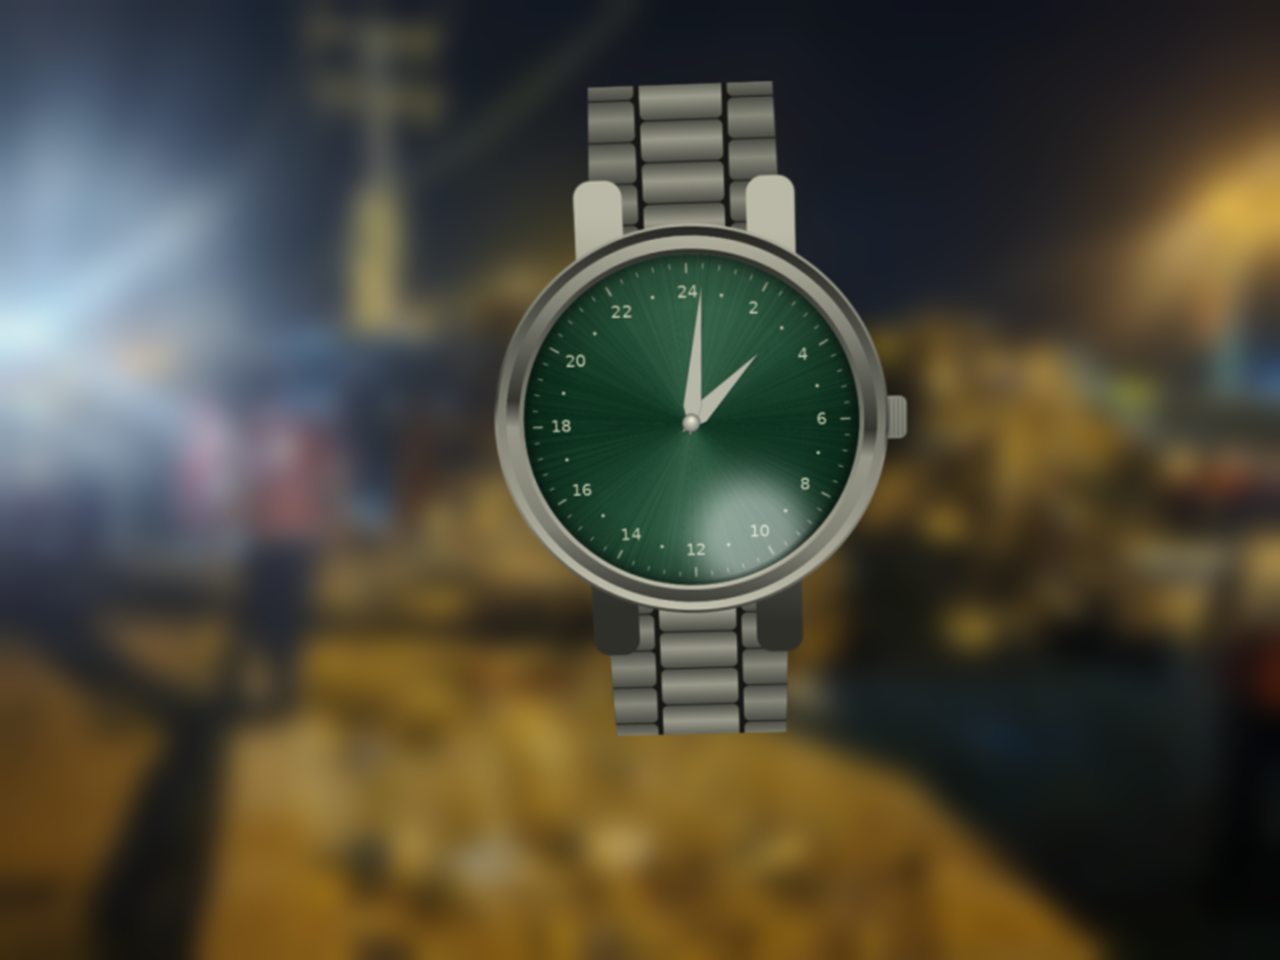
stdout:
3:01
